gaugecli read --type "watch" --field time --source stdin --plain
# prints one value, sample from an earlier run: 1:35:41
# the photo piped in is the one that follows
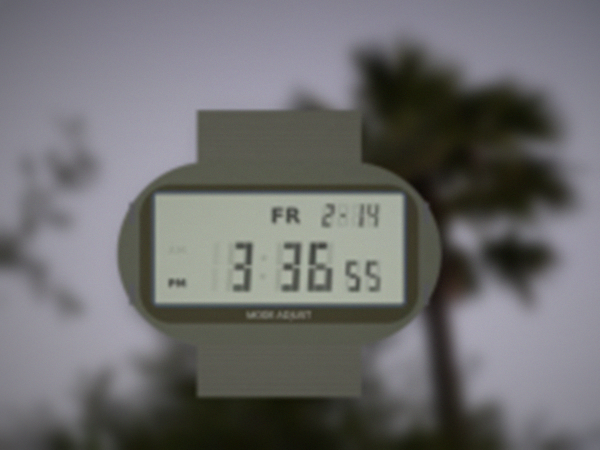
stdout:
3:36:55
